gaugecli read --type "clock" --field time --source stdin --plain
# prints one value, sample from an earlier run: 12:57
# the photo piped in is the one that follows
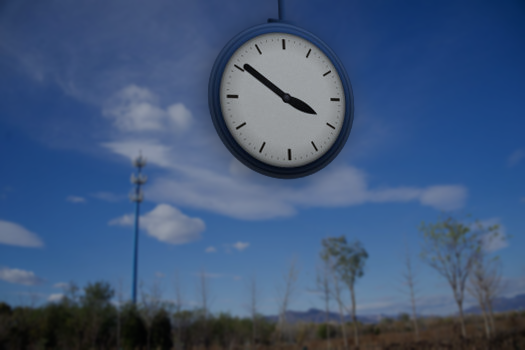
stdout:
3:51
